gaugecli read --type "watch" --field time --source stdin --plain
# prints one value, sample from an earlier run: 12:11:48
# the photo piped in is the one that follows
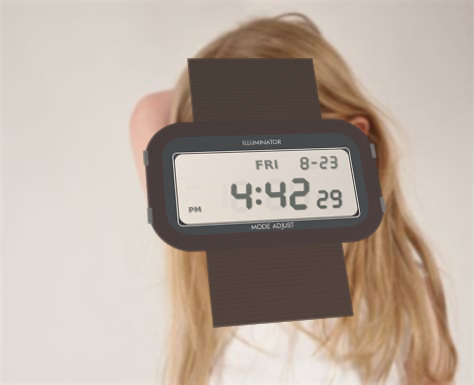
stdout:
4:42:29
